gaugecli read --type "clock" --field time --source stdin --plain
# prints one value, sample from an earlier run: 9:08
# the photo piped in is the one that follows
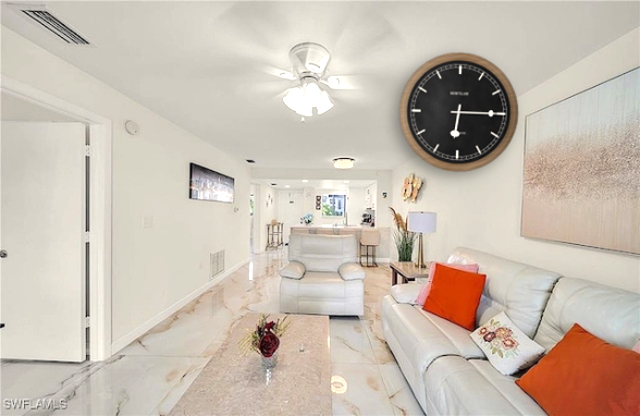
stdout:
6:15
